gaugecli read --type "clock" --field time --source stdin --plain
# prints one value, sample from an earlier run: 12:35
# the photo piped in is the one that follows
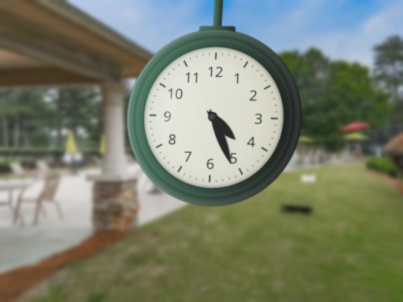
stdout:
4:26
